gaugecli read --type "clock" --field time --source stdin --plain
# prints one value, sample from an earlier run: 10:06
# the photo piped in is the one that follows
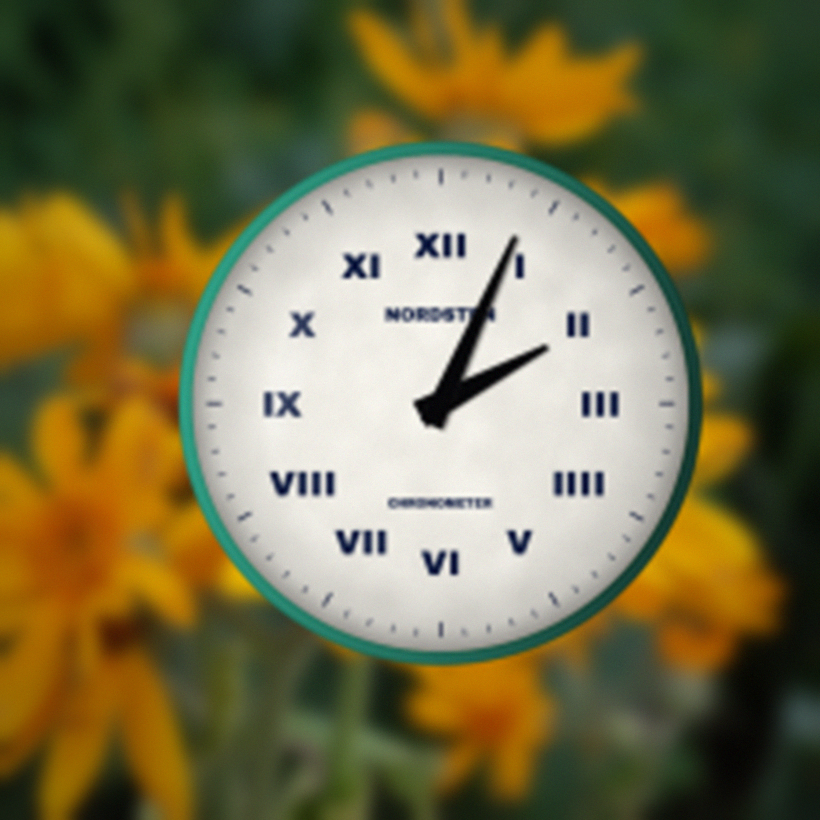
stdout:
2:04
